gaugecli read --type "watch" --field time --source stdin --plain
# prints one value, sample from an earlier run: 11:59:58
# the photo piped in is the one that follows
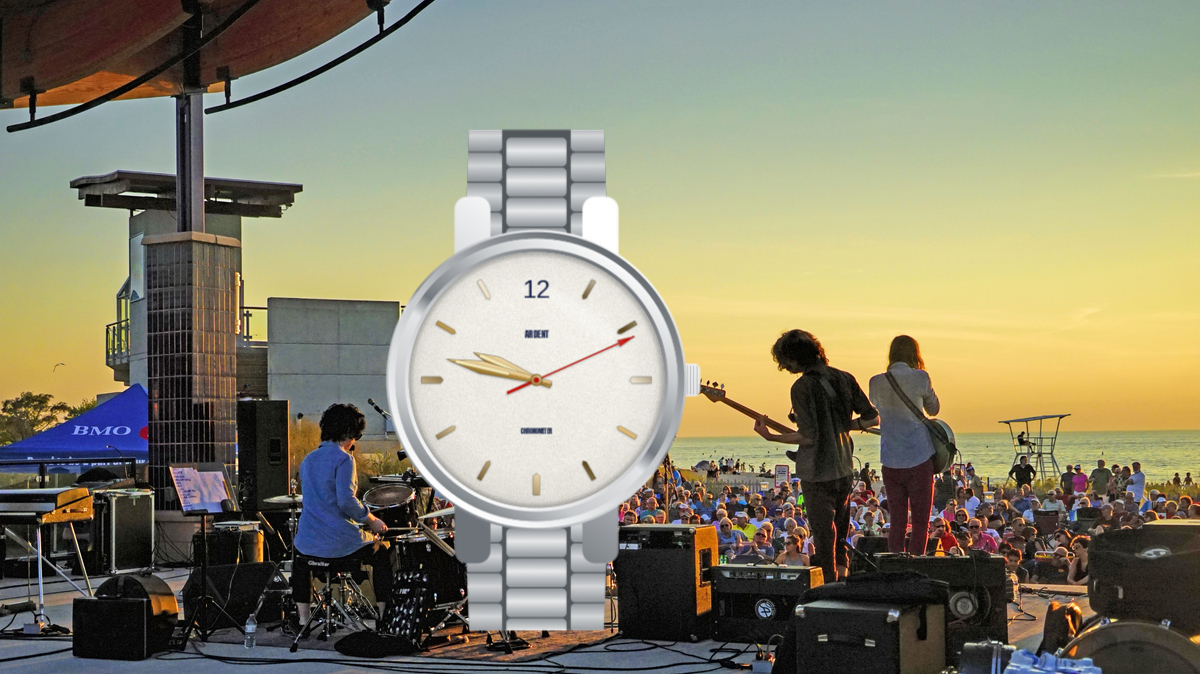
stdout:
9:47:11
